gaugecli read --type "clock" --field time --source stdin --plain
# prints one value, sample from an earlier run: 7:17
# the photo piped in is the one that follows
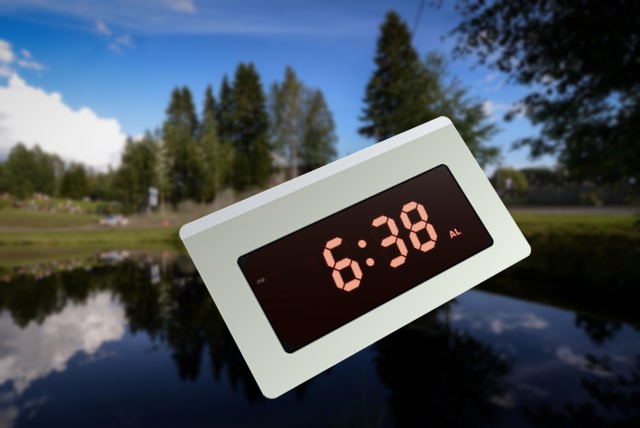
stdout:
6:38
